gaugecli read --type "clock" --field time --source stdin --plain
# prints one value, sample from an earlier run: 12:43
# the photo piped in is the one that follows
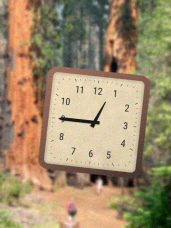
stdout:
12:45
